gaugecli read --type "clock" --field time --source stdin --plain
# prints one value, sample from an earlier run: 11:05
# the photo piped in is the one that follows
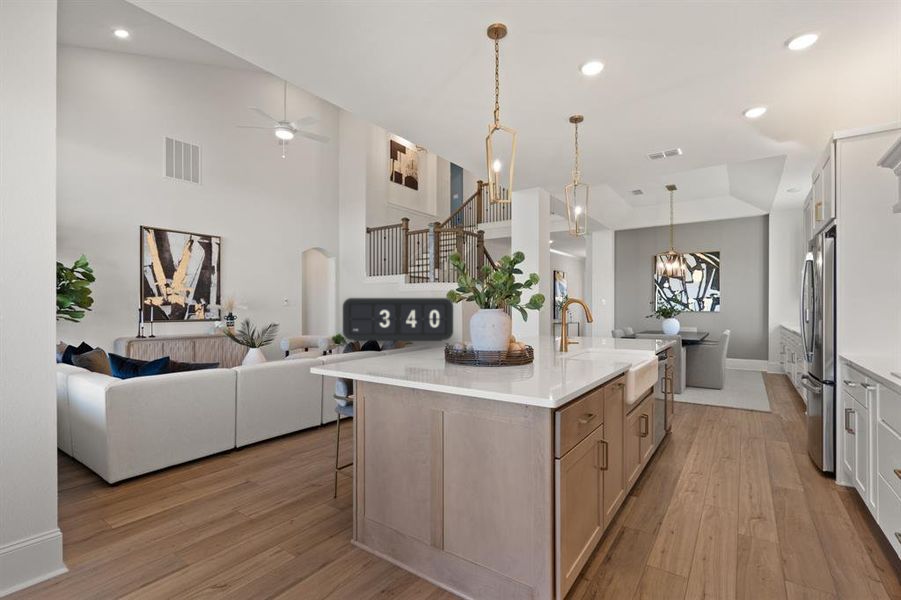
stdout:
3:40
